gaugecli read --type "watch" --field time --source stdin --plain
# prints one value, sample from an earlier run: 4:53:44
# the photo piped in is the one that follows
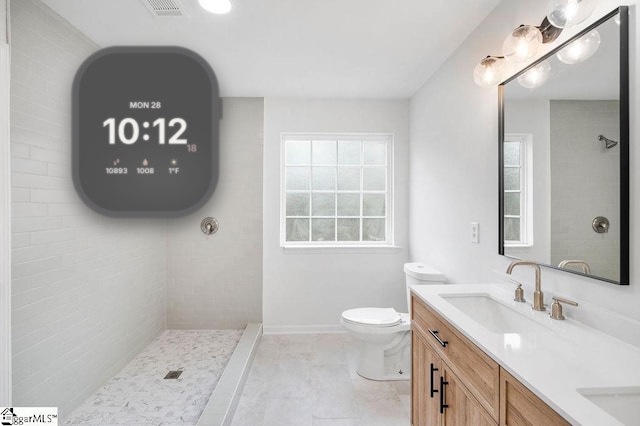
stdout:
10:12:18
